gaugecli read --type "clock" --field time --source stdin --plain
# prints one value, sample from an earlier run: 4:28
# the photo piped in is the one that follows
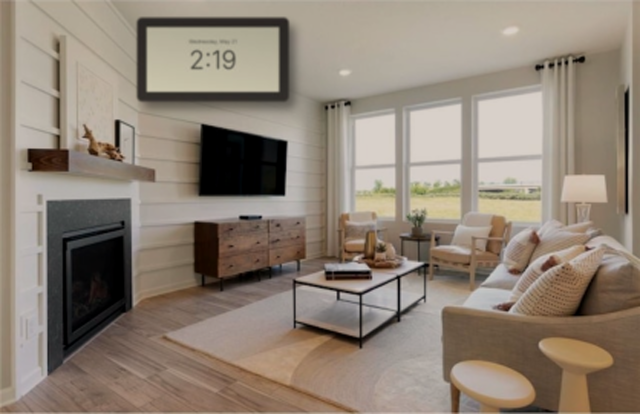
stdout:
2:19
